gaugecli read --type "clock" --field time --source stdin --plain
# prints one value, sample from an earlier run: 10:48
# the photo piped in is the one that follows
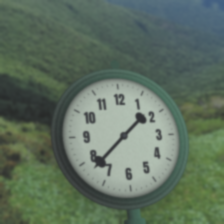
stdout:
1:38
